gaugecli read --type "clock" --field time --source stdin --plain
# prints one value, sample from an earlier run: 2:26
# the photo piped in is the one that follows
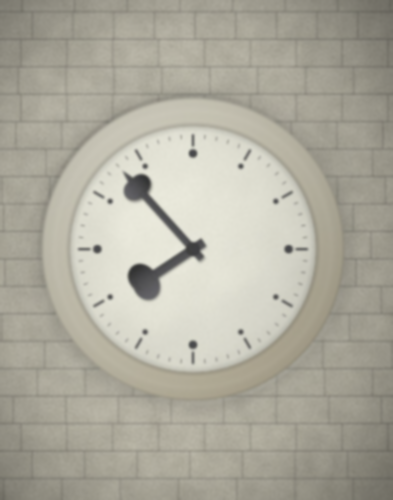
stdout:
7:53
